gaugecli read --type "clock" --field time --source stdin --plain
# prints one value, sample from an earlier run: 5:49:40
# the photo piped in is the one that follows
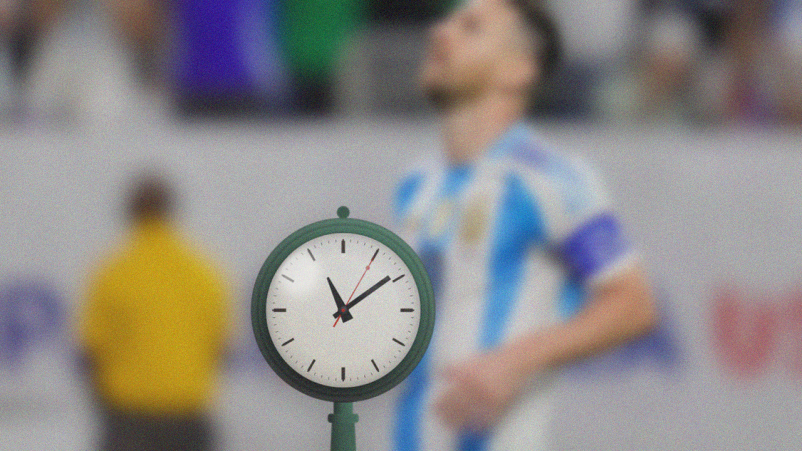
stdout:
11:09:05
